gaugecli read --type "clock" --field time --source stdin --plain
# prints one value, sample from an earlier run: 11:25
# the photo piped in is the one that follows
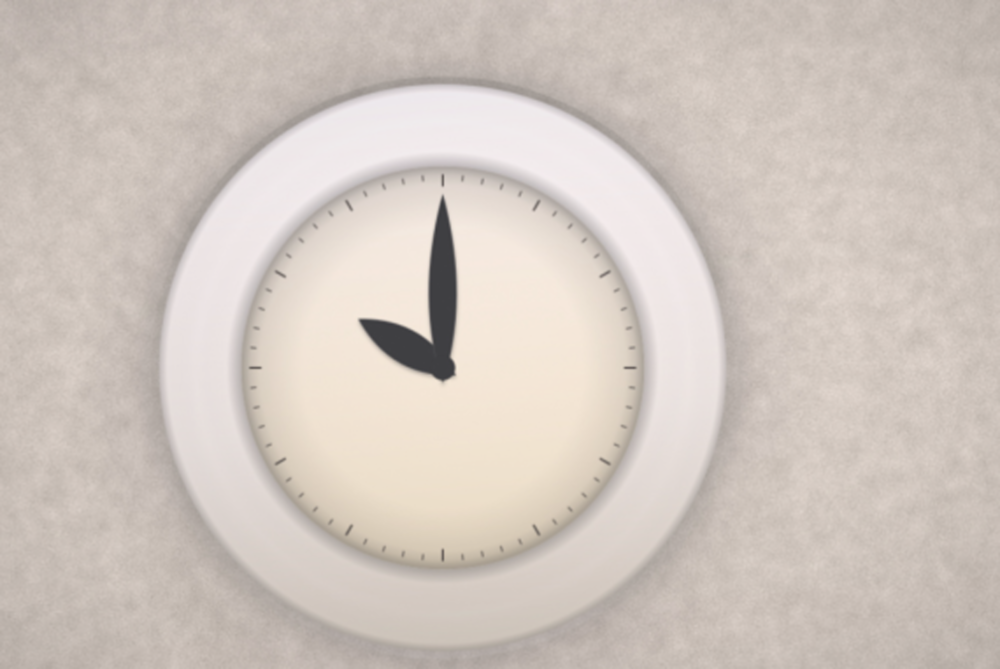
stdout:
10:00
